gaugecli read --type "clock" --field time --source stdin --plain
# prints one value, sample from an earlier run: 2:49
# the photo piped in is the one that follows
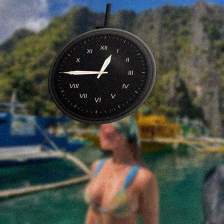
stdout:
12:45
